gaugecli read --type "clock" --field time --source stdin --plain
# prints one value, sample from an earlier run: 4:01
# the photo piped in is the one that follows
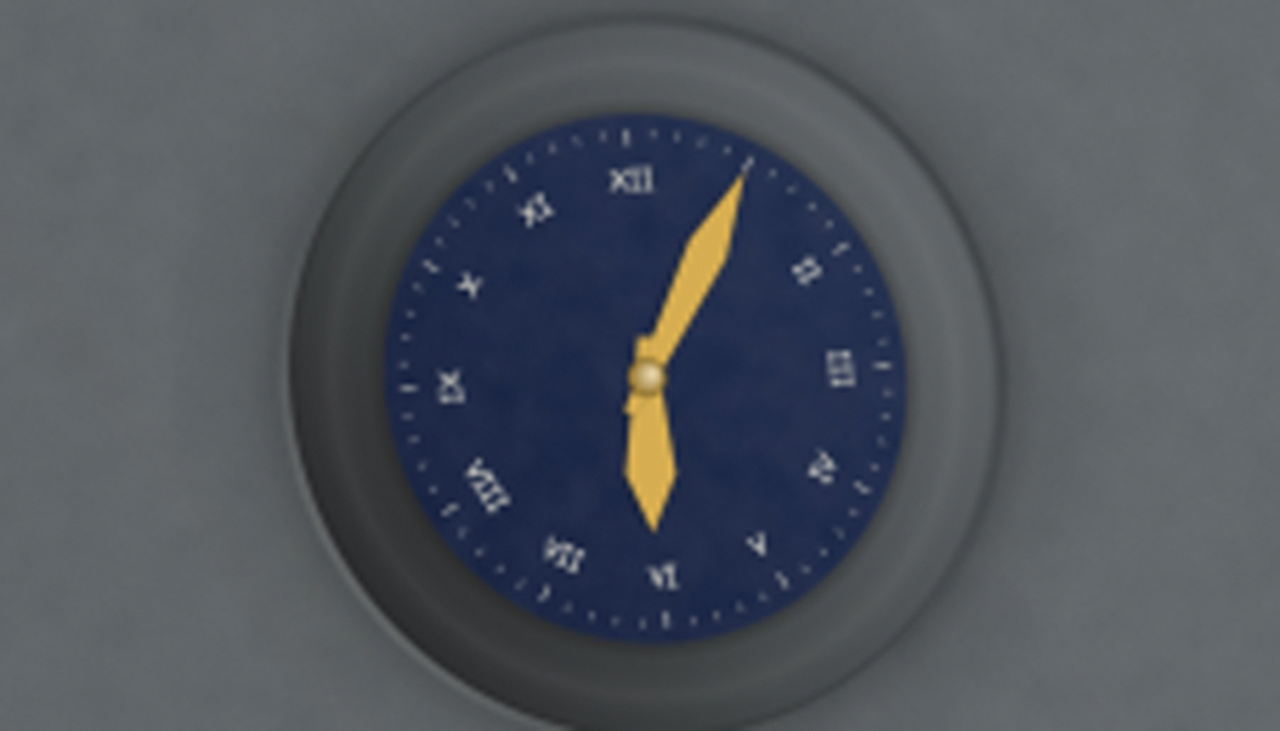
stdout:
6:05
